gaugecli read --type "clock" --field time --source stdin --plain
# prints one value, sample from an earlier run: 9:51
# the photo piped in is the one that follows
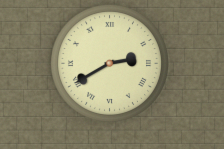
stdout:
2:40
